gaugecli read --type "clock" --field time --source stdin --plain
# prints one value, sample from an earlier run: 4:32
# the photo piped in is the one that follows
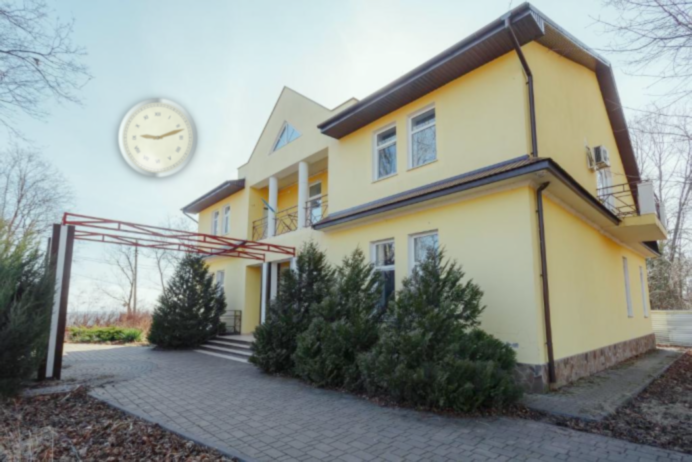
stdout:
9:12
